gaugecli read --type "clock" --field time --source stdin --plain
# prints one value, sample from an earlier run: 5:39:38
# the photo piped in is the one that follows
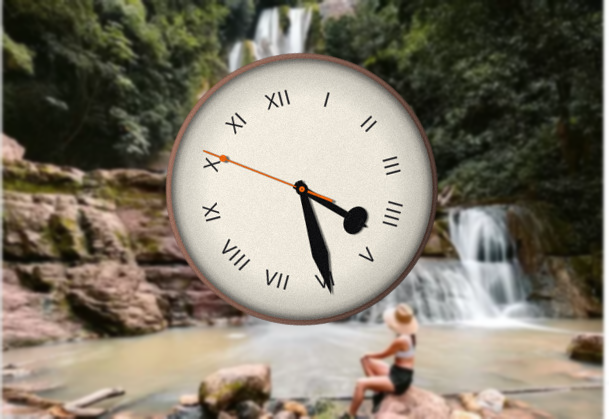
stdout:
4:29:51
